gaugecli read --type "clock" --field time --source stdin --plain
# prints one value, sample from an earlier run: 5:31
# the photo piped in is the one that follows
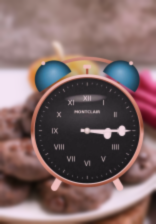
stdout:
3:15
